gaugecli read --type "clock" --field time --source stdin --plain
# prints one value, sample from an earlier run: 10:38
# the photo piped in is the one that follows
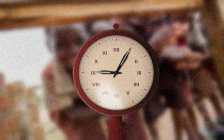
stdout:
9:05
